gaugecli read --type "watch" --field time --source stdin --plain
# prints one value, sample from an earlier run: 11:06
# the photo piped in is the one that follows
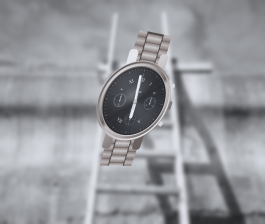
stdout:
5:59
